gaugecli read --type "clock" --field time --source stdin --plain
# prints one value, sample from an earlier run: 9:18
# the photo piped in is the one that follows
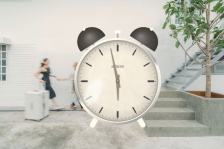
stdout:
5:58
